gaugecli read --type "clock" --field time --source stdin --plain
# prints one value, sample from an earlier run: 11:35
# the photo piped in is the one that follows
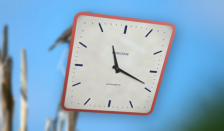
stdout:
11:19
